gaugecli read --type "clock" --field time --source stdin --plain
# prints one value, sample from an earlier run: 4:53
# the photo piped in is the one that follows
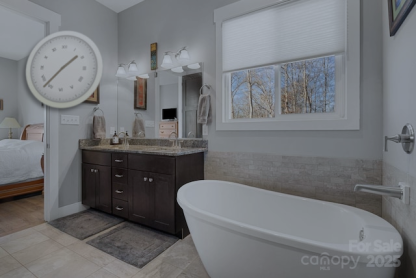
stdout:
1:37
